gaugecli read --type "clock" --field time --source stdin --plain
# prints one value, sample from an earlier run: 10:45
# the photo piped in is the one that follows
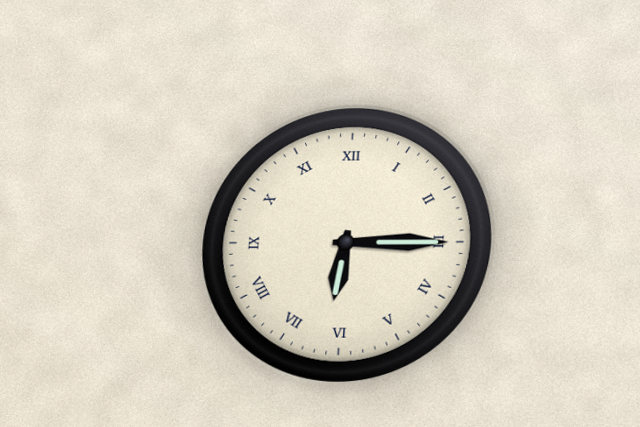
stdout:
6:15
